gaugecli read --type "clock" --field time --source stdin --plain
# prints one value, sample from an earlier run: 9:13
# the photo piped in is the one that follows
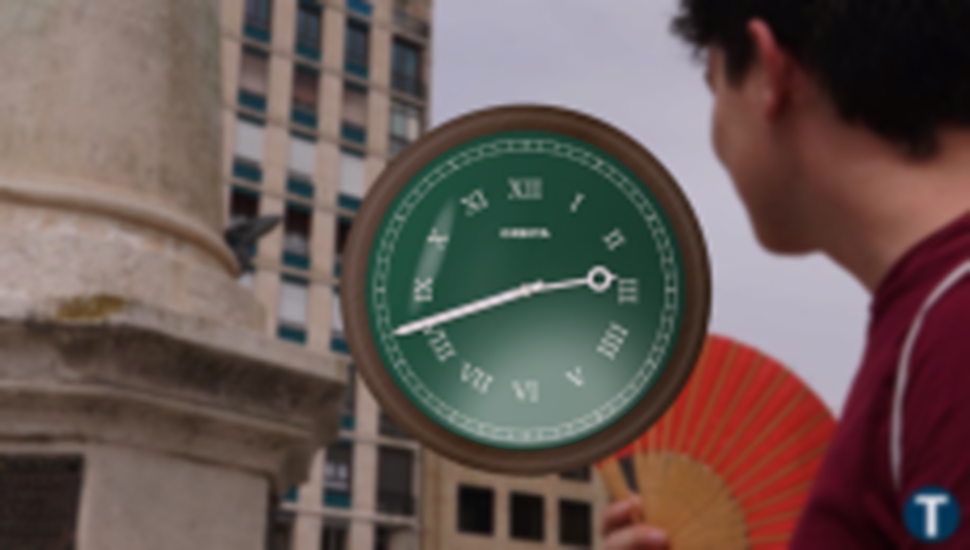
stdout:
2:42
